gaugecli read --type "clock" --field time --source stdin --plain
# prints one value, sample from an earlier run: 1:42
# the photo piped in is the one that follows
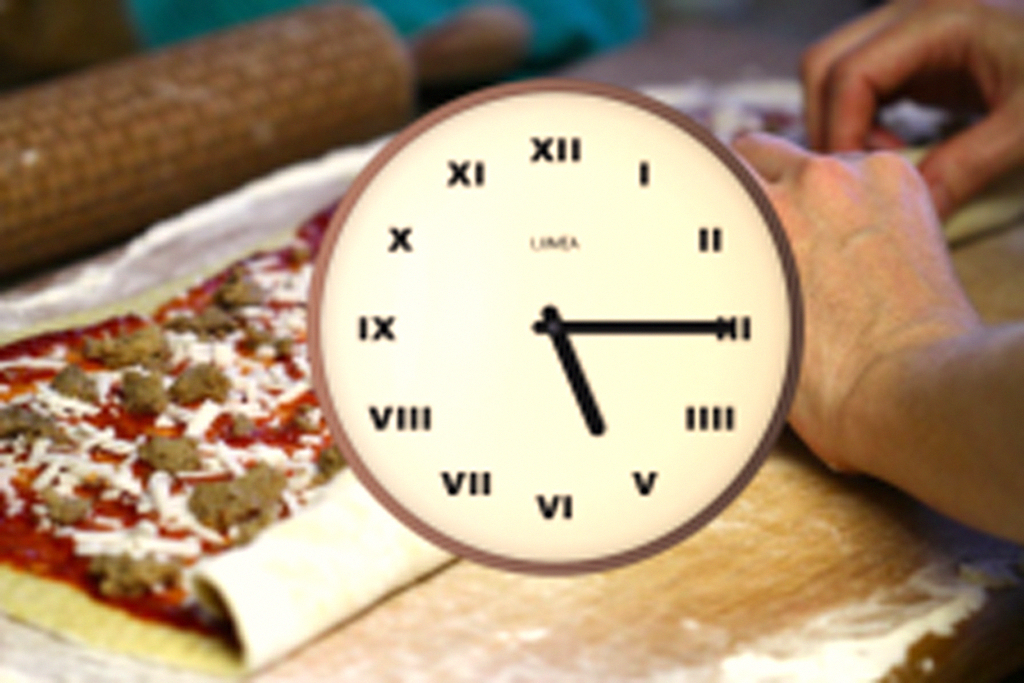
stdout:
5:15
